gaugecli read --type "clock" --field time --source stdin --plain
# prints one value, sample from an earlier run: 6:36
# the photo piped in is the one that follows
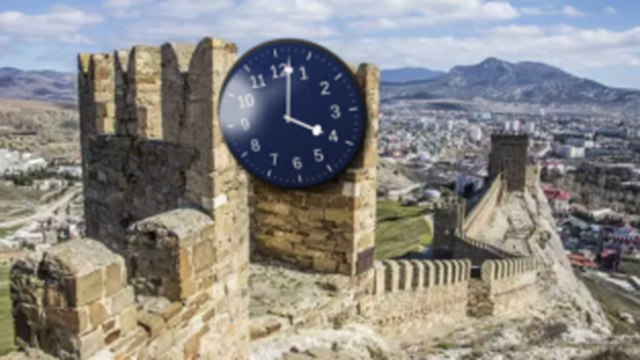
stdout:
4:02
